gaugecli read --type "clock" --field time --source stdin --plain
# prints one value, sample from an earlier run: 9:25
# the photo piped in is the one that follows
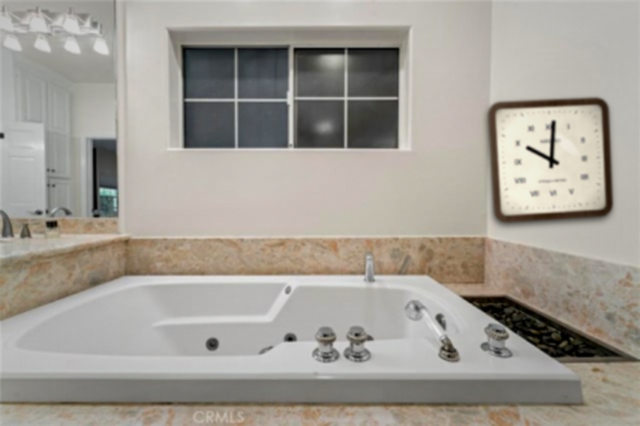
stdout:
10:01
